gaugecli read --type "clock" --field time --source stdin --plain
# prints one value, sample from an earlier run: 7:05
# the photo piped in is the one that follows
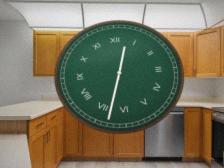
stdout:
12:33
